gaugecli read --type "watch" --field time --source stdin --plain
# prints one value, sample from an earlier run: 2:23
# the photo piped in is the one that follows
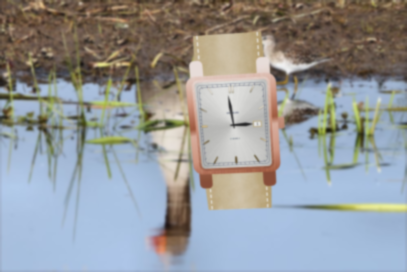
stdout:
2:59
